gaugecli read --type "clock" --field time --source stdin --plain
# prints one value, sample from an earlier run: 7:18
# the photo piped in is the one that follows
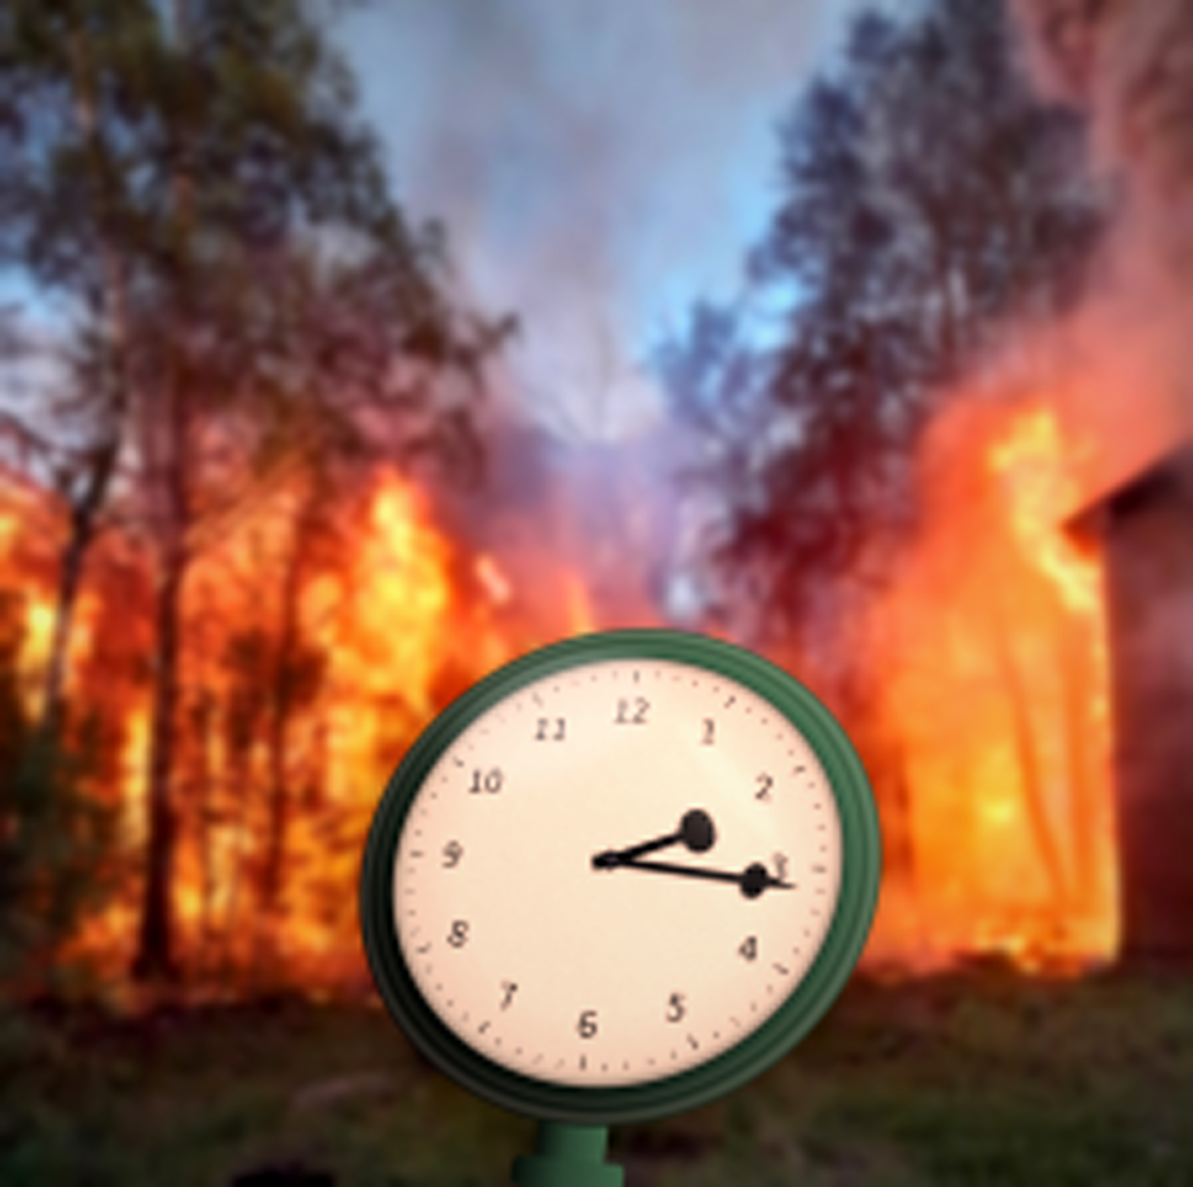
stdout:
2:16
